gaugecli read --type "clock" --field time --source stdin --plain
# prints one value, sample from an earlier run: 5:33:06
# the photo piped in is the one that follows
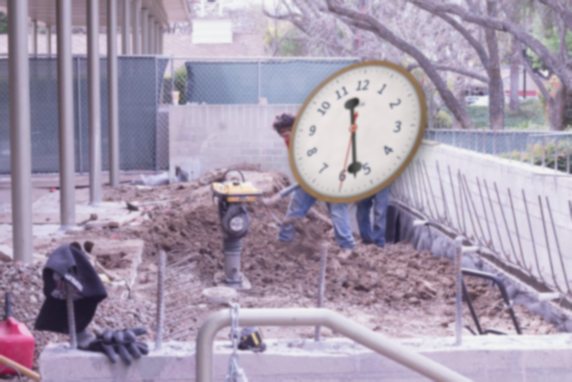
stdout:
11:27:30
